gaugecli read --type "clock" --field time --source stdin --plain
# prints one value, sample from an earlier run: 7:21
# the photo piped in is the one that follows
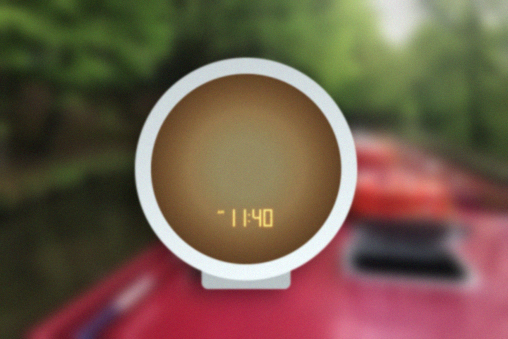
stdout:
11:40
